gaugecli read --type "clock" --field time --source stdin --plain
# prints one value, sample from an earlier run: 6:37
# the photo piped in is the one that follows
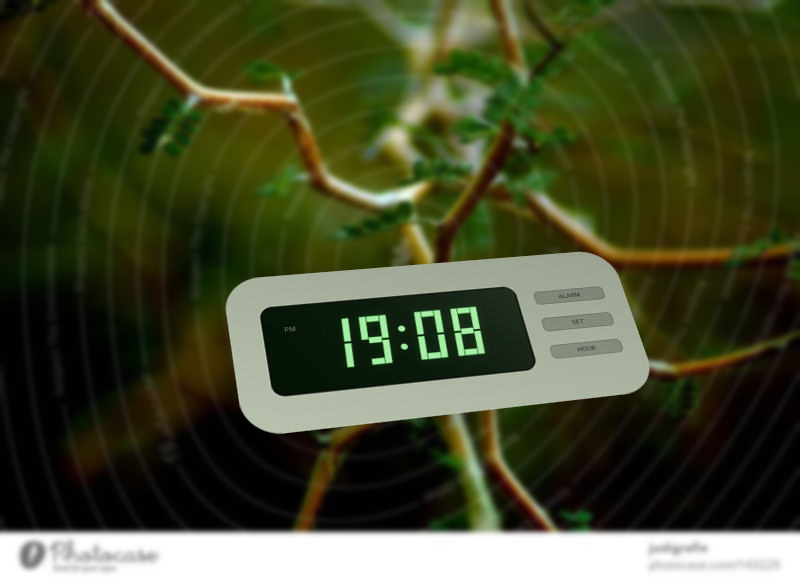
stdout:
19:08
